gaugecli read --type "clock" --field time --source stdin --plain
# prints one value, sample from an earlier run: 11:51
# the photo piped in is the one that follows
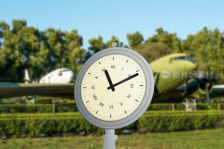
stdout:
11:11
